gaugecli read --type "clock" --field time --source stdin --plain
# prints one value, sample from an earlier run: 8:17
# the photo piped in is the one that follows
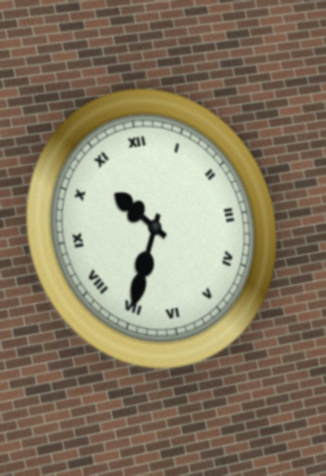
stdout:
10:35
